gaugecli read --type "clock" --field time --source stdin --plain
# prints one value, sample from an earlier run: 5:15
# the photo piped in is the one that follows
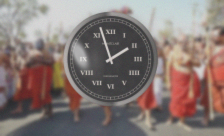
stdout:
1:57
